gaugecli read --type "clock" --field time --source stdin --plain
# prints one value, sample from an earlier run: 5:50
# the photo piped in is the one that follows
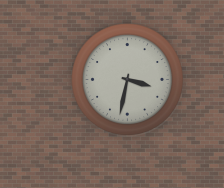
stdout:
3:32
